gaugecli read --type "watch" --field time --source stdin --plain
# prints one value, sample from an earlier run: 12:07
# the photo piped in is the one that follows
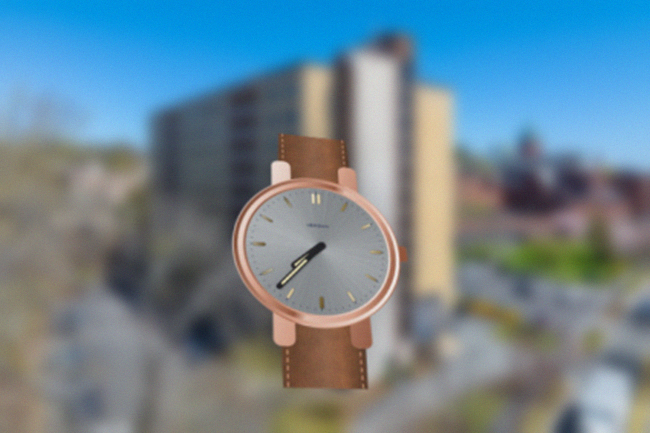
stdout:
7:37
